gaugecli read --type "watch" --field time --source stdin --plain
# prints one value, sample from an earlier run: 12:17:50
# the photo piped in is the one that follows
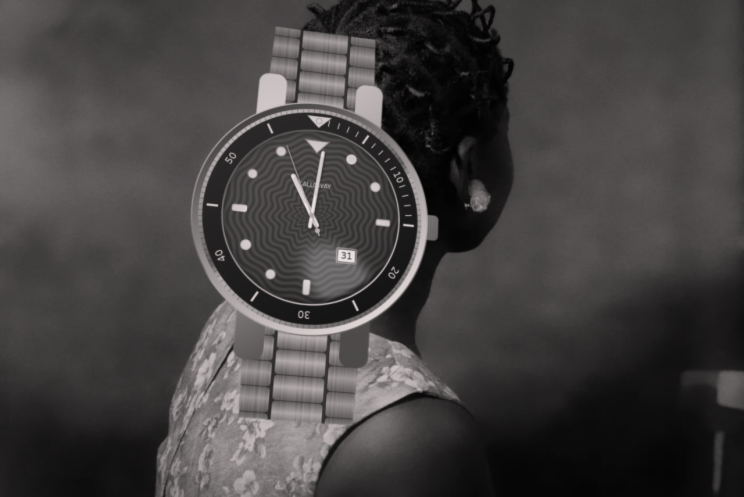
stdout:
11:00:56
